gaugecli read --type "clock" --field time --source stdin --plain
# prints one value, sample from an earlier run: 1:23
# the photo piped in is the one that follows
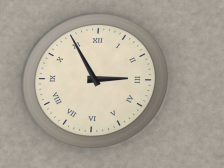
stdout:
2:55
